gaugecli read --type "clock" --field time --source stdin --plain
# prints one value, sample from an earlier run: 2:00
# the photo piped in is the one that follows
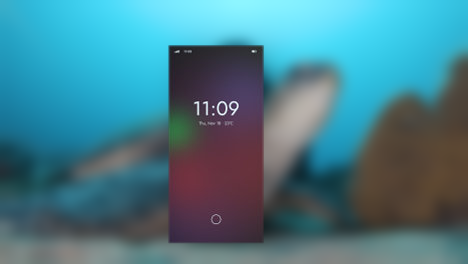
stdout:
11:09
